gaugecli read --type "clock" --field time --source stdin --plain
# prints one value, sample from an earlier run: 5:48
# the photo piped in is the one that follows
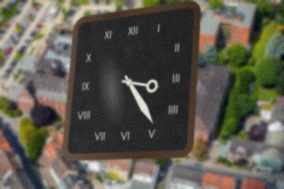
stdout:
3:24
